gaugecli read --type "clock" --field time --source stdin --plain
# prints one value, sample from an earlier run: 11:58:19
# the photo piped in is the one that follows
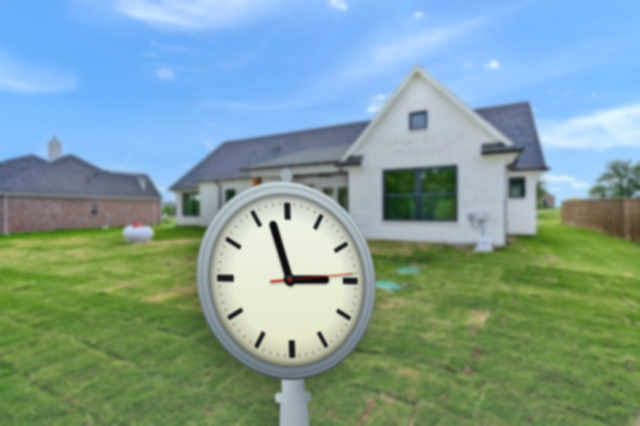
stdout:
2:57:14
